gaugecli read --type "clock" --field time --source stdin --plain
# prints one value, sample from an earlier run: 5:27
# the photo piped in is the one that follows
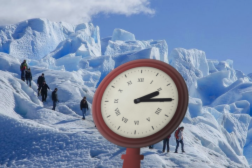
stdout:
2:15
